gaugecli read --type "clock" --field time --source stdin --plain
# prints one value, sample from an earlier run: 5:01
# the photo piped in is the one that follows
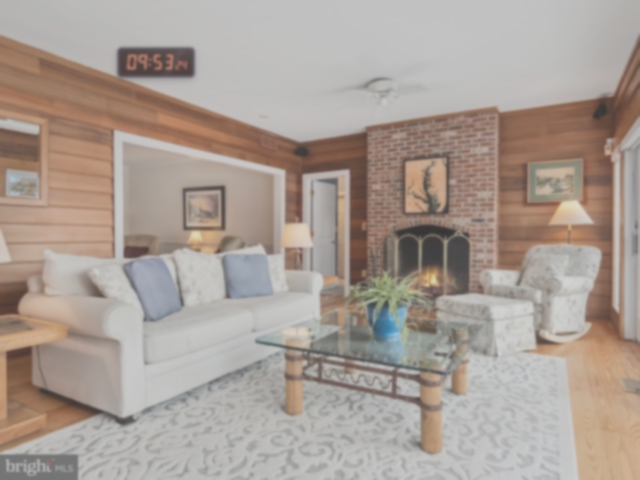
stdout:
9:53
